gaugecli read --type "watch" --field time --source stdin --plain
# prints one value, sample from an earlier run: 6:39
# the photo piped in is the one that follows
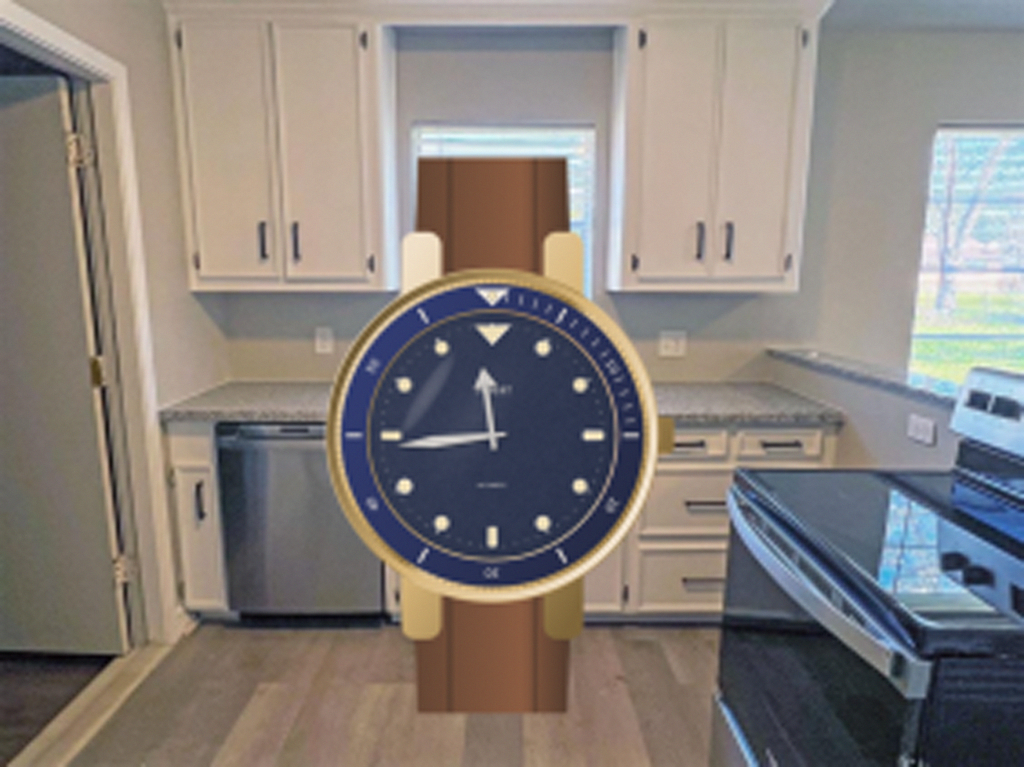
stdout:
11:44
